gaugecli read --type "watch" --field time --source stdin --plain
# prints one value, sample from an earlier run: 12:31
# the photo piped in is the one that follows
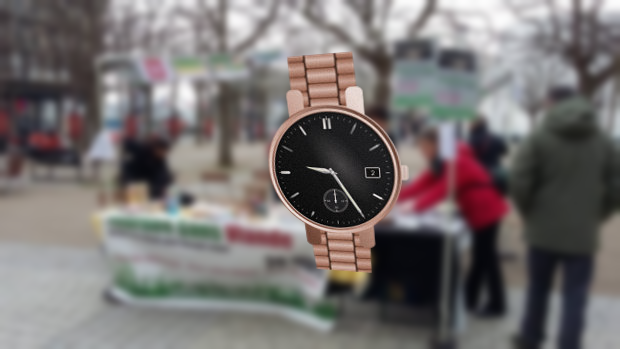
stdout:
9:25
